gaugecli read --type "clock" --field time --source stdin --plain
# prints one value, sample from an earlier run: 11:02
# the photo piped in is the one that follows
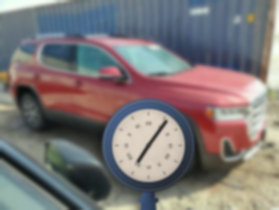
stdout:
7:06
